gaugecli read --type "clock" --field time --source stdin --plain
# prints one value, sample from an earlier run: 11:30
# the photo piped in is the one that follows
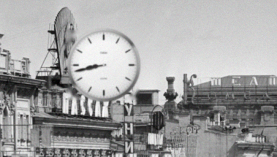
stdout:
8:43
